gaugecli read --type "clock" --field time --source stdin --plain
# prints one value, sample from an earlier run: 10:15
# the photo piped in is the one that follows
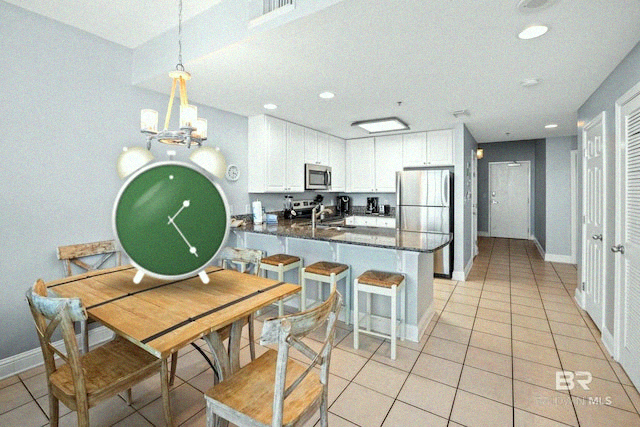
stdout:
1:24
